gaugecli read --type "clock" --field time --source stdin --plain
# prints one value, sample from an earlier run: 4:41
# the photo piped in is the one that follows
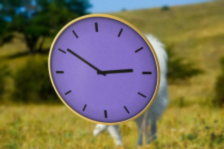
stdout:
2:51
